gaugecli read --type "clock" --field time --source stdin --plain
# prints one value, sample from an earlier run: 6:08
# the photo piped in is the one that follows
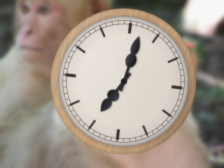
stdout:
7:02
